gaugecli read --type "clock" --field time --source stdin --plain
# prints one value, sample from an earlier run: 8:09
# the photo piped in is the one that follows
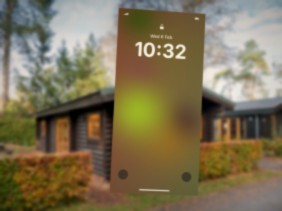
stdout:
10:32
